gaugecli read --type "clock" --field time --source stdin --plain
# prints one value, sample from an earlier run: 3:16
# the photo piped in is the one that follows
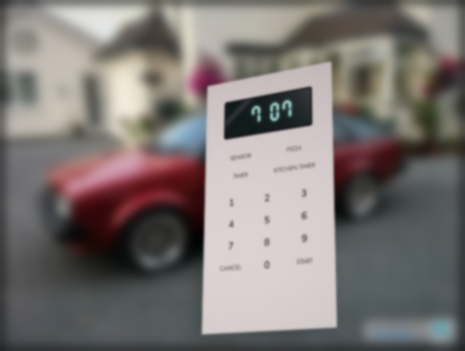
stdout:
7:07
